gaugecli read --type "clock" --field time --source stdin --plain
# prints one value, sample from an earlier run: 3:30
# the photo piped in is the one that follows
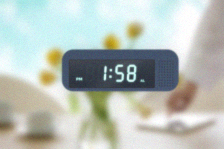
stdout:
1:58
